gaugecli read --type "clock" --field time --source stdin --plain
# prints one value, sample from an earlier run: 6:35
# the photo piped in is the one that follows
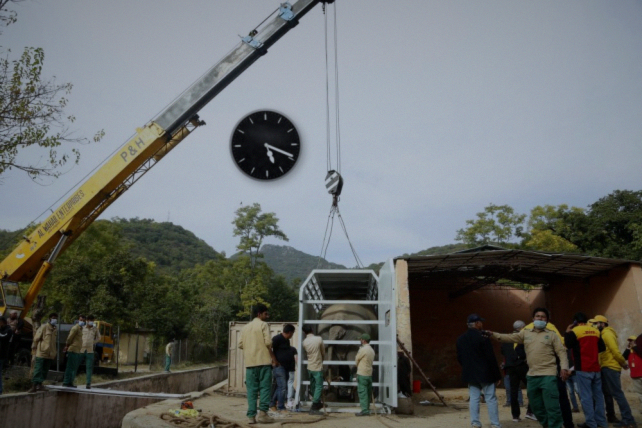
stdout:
5:19
